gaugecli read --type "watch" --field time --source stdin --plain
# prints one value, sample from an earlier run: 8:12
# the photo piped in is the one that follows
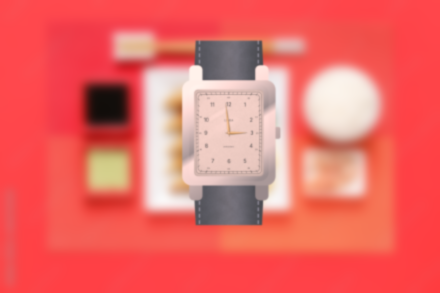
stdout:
2:59
